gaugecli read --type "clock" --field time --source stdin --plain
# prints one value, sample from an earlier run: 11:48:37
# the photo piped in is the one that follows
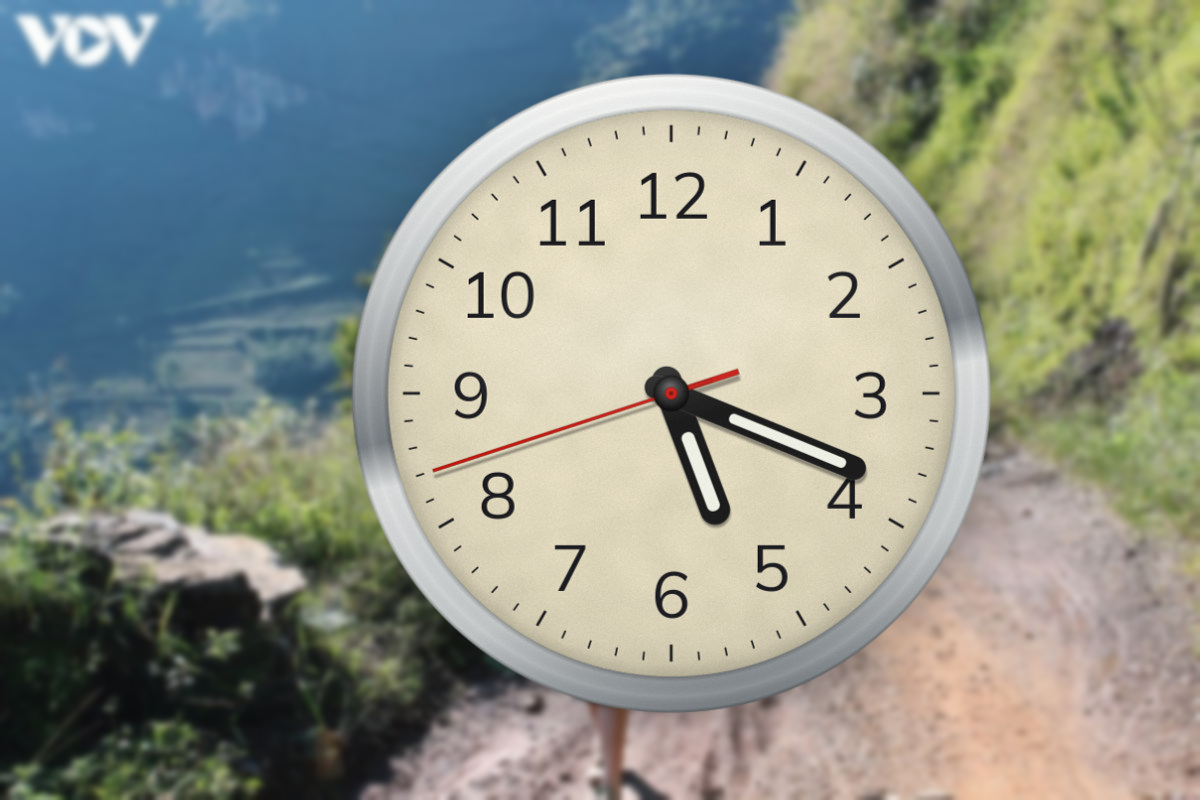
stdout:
5:18:42
